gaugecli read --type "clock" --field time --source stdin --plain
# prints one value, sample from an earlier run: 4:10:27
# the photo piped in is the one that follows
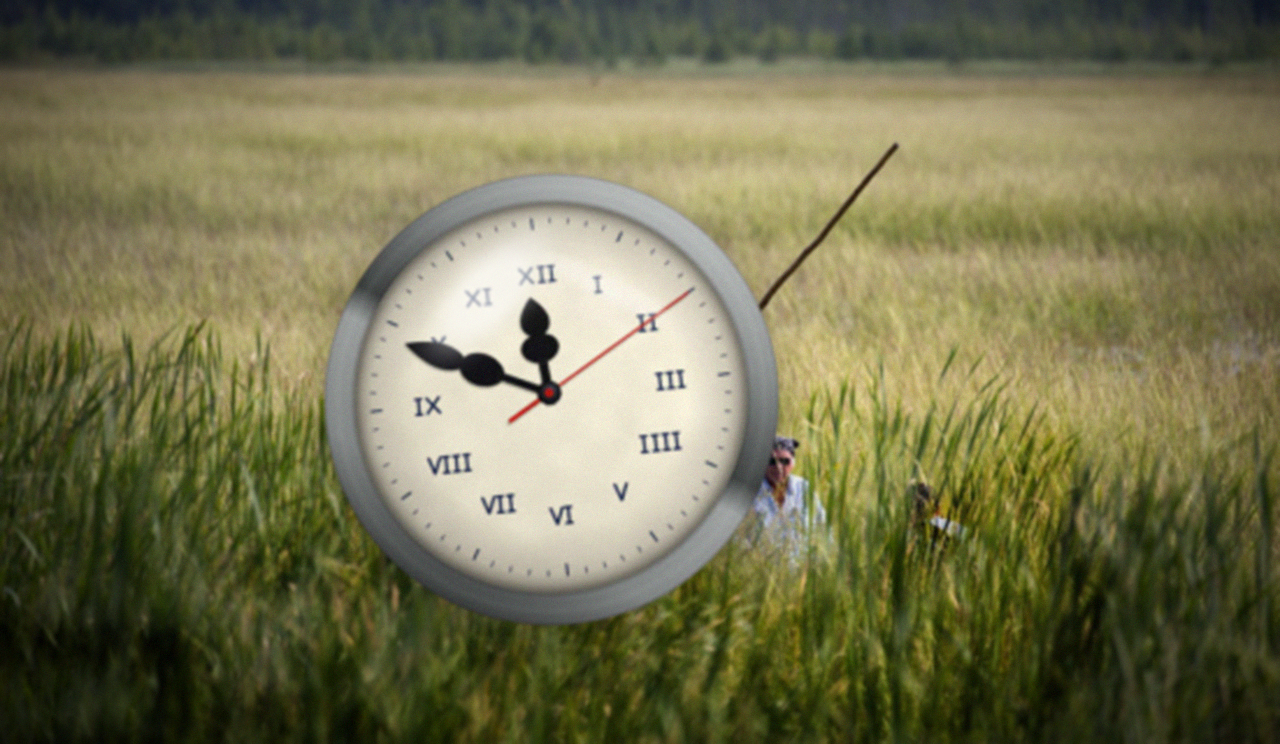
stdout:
11:49:10
